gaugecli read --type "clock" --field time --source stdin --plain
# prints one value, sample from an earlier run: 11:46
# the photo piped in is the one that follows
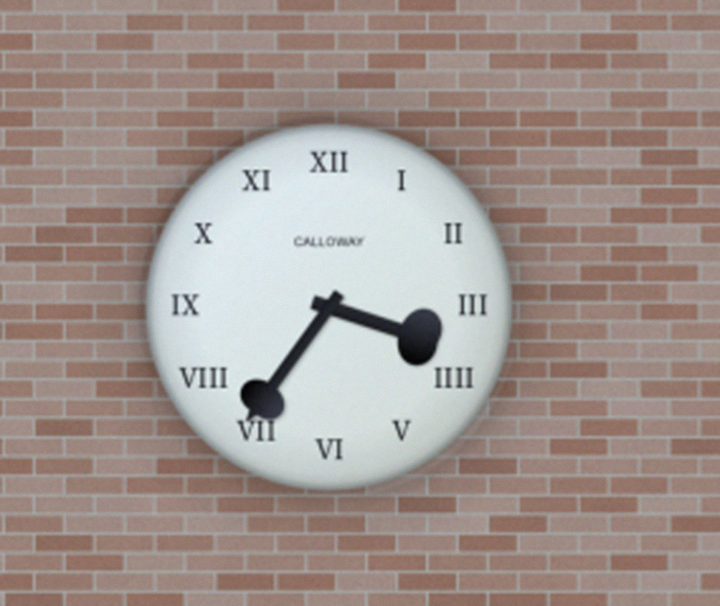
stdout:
3:36
